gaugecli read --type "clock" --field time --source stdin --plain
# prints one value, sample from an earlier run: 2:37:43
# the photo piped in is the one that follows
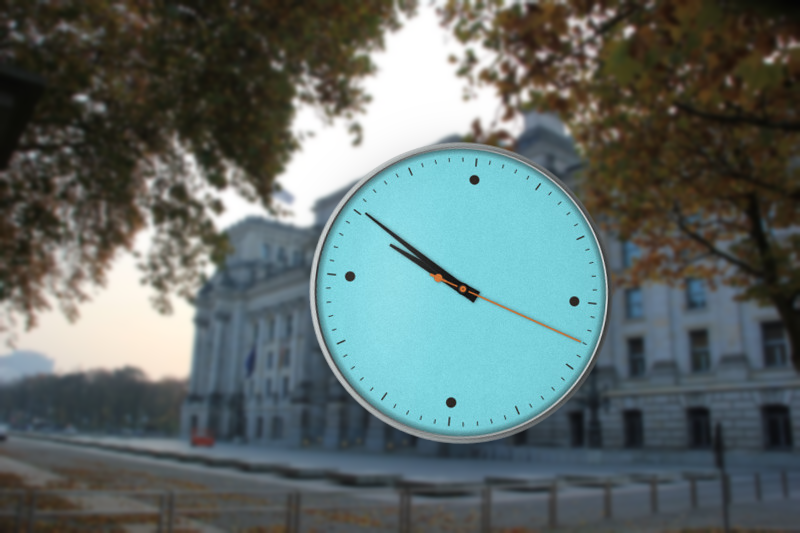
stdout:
9:50:18
